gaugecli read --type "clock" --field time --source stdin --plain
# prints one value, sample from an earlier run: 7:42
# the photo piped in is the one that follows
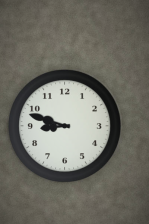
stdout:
8:48
